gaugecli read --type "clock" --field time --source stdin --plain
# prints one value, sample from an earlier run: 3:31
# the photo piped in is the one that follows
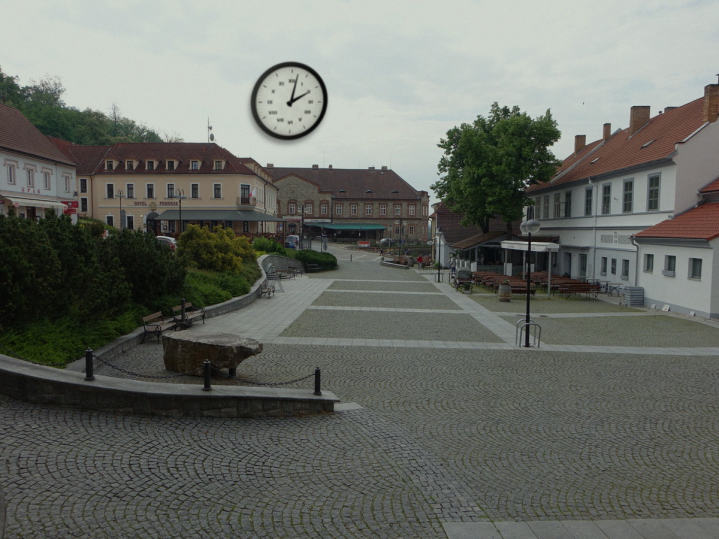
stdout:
2:02
